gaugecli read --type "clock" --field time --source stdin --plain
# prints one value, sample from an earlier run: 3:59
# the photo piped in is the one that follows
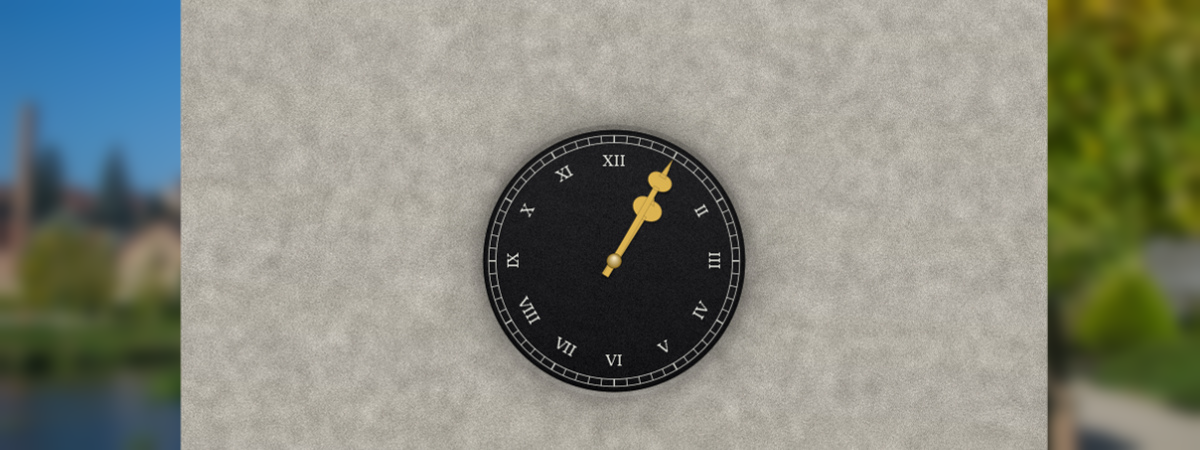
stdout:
1:05
